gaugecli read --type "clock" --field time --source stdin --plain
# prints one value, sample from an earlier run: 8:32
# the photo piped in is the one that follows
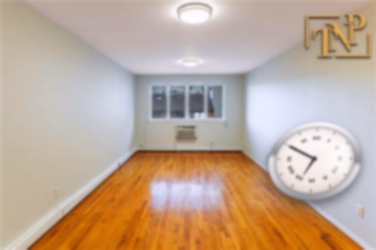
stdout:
6:50
